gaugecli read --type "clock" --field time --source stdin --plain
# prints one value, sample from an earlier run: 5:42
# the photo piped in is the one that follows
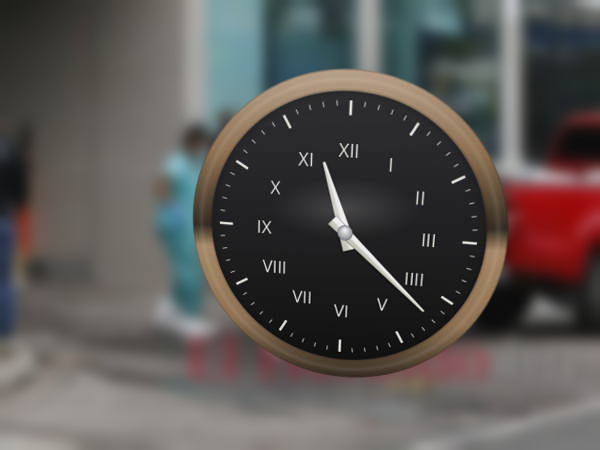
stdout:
11:22
